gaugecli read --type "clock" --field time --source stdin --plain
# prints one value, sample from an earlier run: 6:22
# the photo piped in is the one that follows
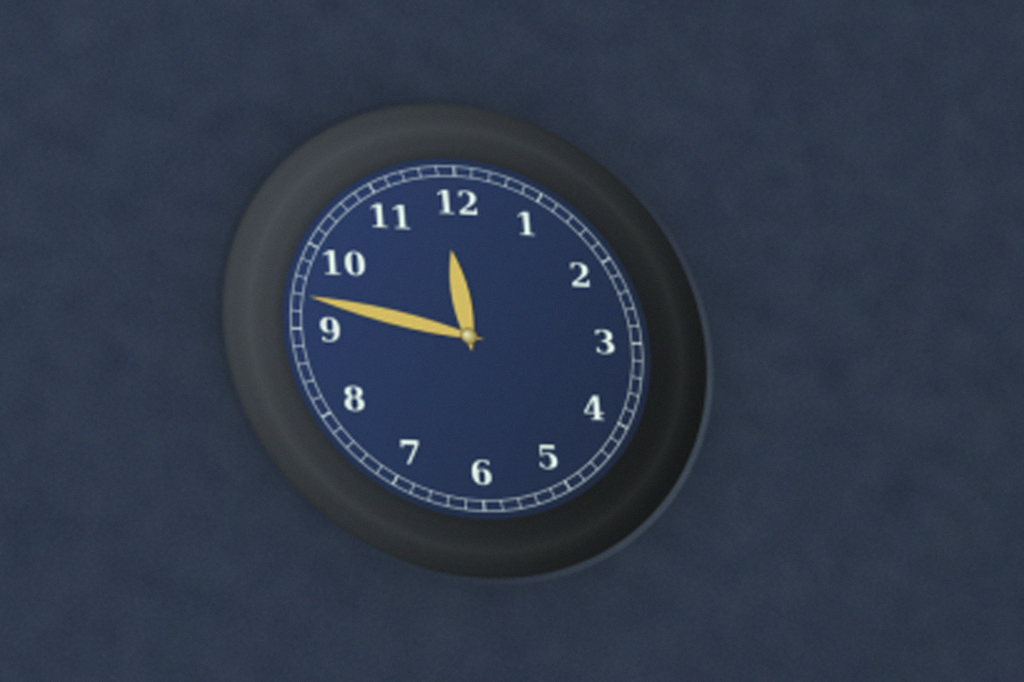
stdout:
11:47
